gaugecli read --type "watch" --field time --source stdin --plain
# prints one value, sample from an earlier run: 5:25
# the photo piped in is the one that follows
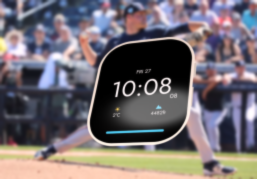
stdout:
10:08
